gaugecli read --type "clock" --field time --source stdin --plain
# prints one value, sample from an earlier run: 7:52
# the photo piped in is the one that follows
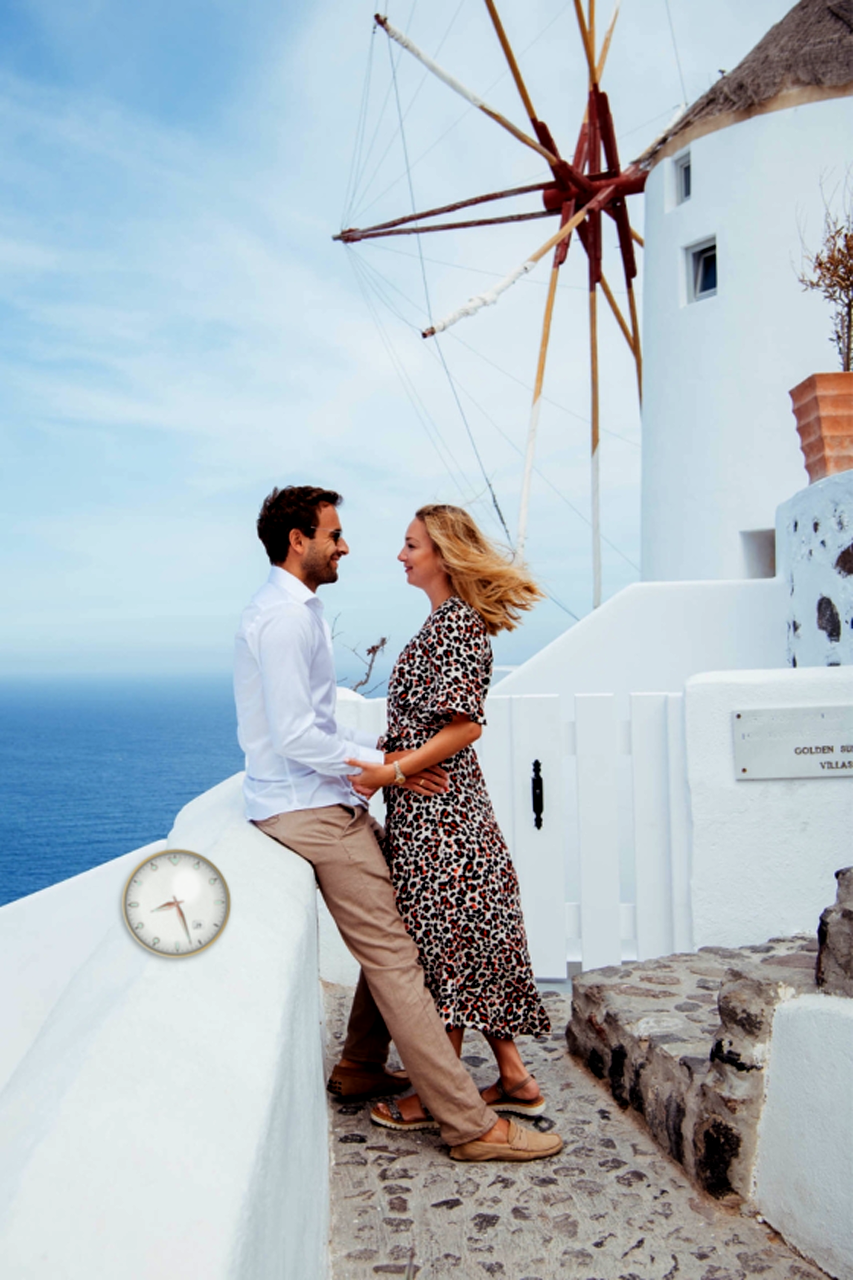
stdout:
8:27
